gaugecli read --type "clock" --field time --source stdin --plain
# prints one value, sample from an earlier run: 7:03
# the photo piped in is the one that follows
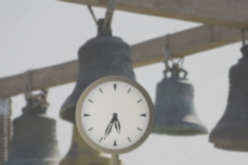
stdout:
5:34
